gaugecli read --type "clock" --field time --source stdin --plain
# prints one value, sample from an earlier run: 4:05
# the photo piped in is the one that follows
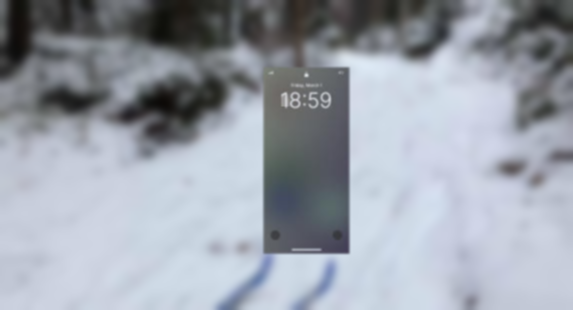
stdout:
18:59
